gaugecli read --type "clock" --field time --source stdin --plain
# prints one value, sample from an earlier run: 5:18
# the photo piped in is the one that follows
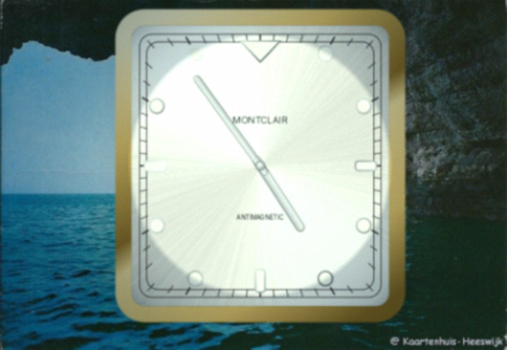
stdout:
4:54
